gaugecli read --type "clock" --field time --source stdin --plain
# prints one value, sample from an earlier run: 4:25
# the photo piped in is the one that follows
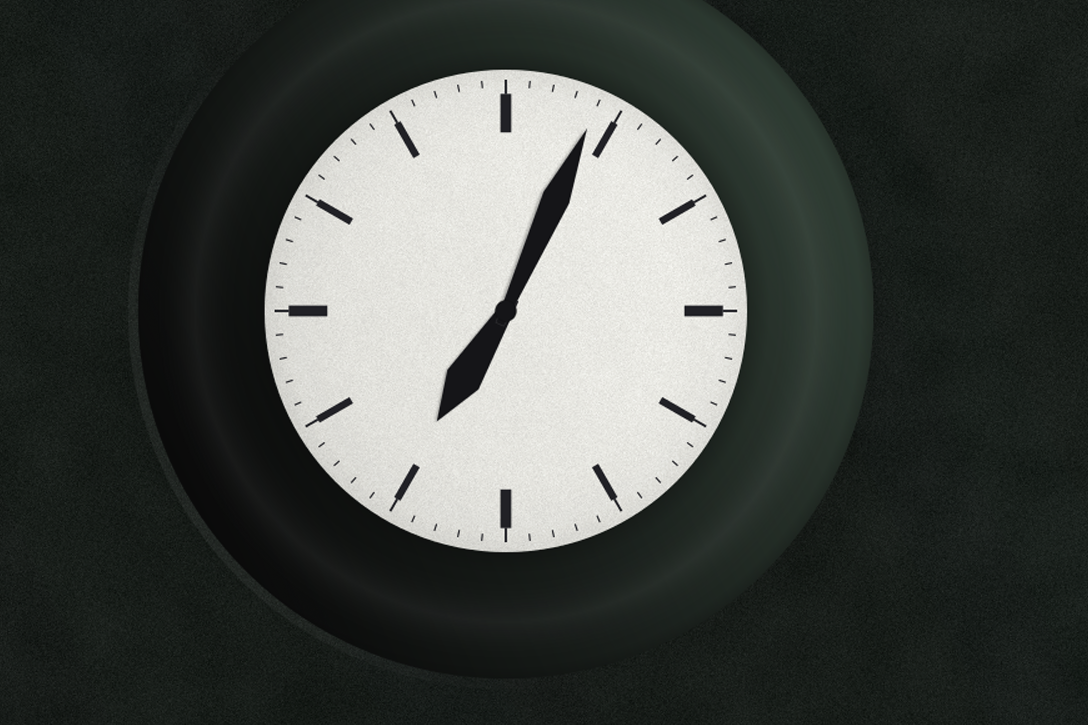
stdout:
7:04
